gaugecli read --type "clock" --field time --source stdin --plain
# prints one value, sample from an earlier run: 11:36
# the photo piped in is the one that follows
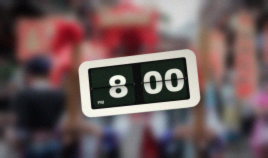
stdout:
8:00
